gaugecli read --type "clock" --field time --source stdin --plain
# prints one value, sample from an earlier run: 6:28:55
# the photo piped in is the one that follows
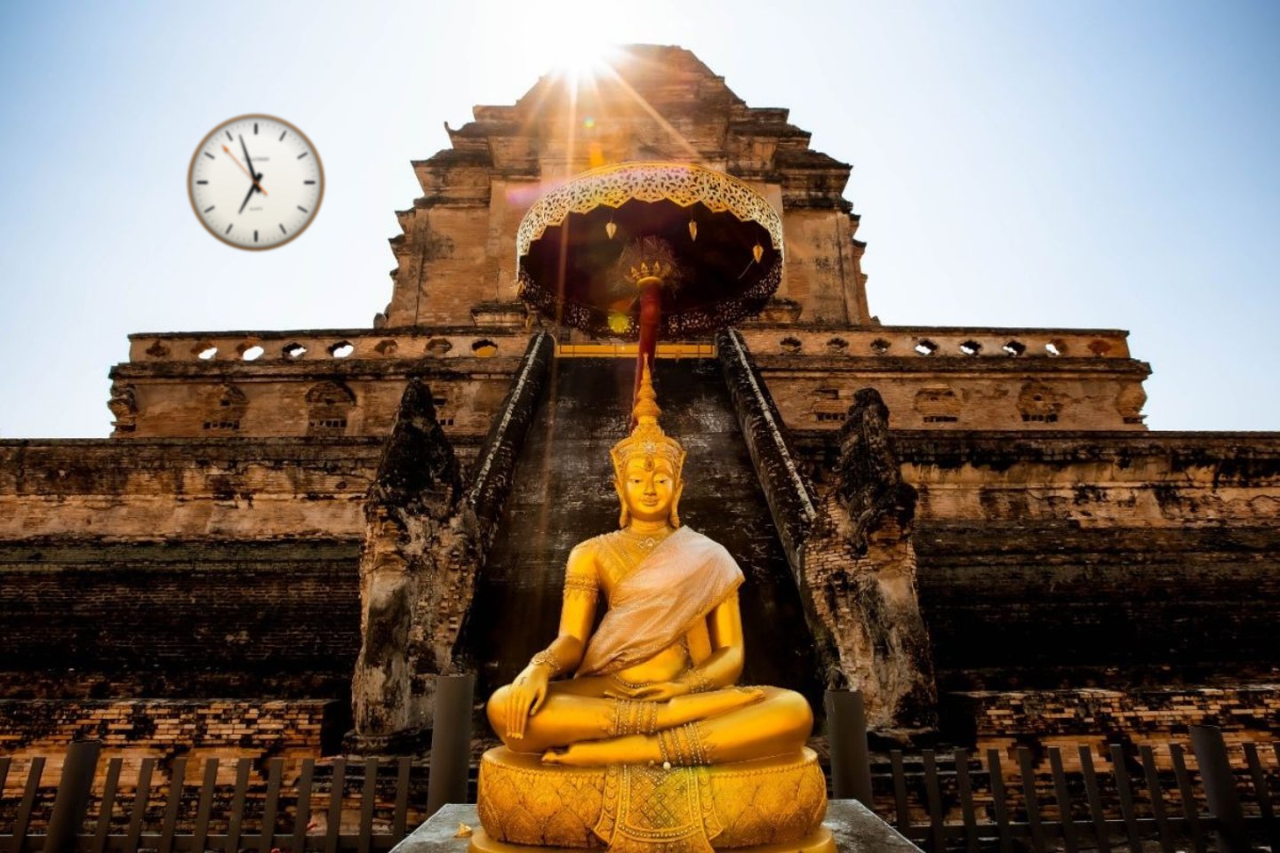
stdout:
6:56:53
